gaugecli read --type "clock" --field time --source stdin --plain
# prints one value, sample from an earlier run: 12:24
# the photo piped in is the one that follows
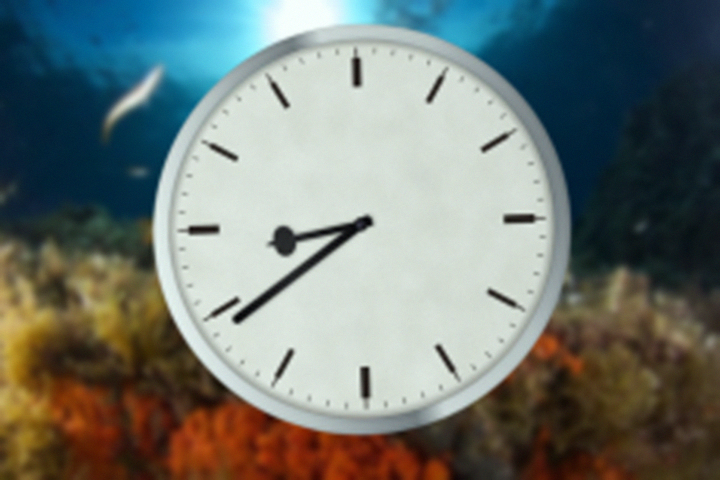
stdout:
8:39
